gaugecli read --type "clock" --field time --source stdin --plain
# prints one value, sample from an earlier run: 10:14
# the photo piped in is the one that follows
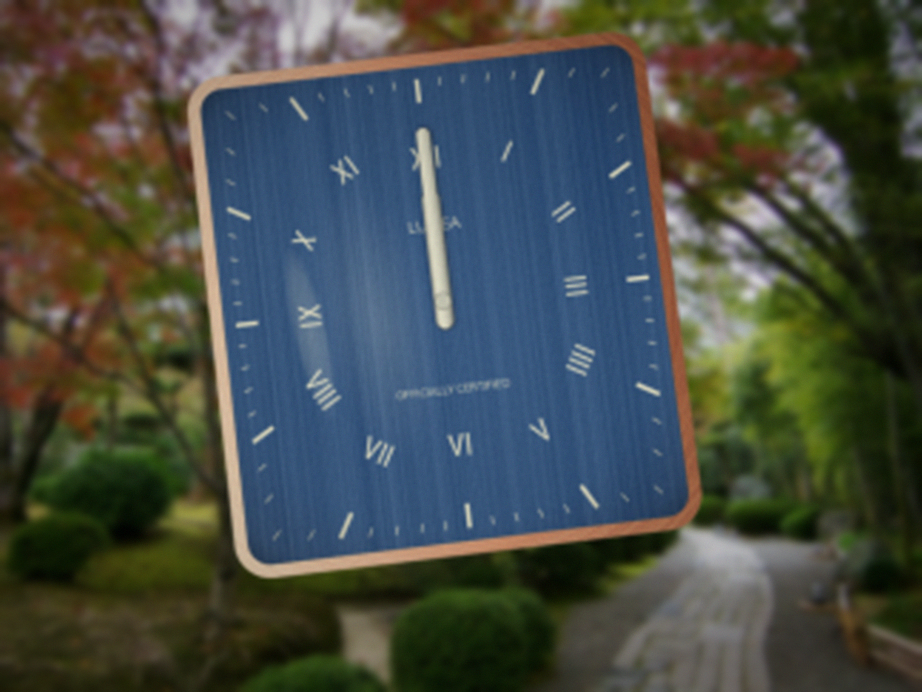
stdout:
12:00
